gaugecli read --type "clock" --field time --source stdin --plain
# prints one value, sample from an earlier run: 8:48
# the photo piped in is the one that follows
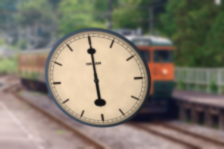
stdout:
6:00
